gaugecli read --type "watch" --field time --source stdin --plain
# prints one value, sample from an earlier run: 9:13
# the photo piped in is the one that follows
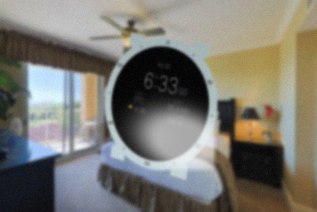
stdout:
6:33
